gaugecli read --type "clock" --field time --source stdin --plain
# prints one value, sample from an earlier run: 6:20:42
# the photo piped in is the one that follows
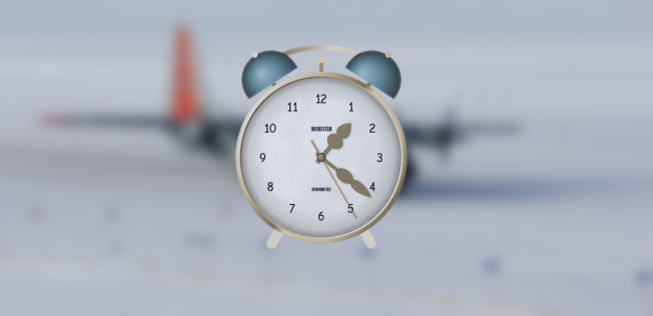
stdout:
1:21:25
